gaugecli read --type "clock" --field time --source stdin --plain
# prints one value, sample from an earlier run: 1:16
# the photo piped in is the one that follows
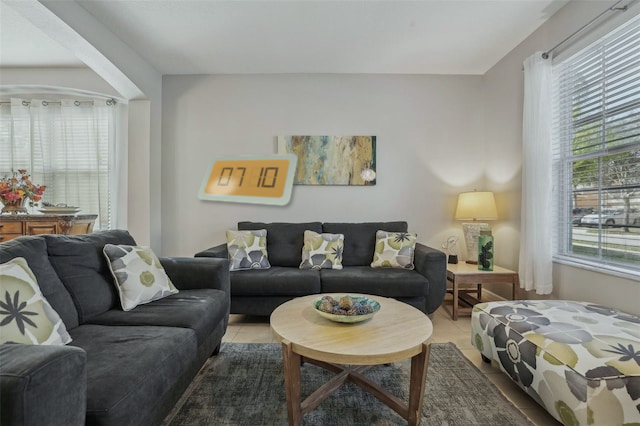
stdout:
7:10
